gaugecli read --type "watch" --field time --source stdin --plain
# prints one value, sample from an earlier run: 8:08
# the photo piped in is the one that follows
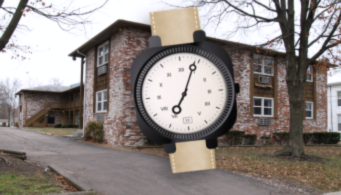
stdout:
7:04
